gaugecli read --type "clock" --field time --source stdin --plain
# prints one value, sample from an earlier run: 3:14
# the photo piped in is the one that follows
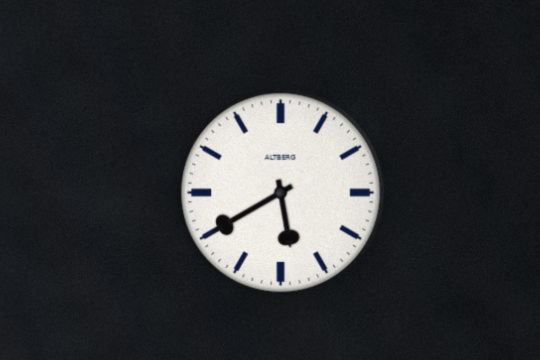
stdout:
5:40
